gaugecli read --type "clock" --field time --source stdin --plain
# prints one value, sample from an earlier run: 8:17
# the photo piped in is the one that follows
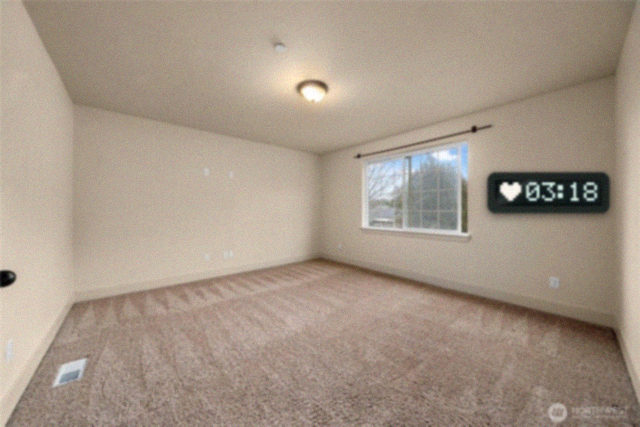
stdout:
3:18
